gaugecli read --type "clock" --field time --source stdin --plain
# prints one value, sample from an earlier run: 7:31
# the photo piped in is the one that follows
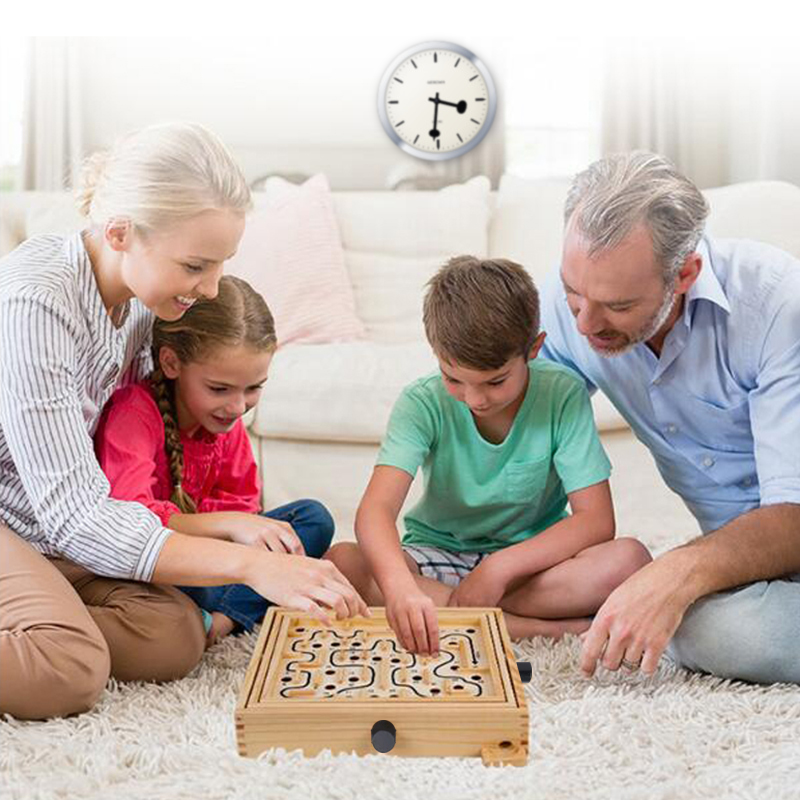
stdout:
3:31
